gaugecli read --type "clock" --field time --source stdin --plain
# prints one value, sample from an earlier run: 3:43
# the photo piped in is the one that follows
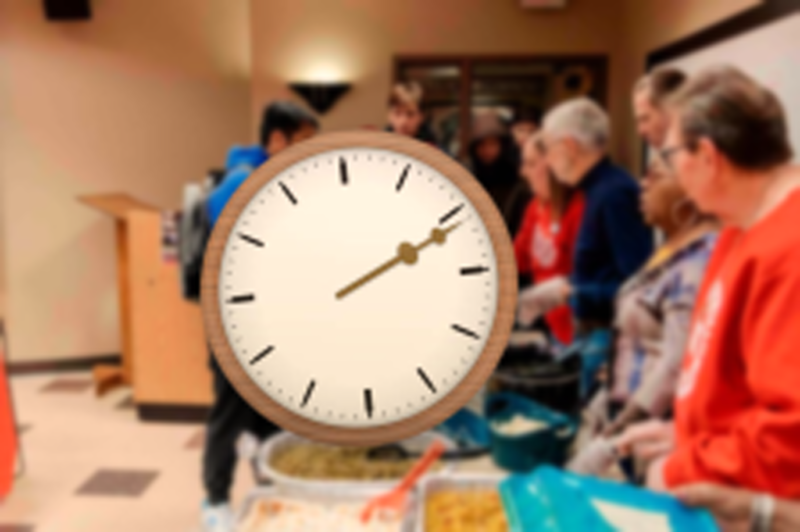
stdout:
2:11
